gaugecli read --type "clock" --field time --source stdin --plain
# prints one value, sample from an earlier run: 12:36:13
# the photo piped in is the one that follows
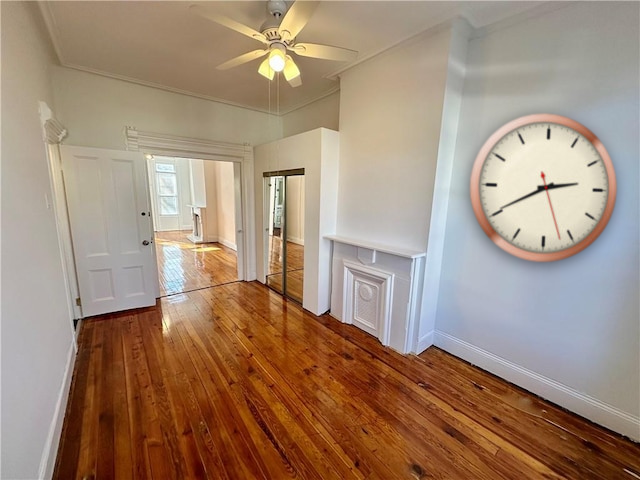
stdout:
2:40:27
